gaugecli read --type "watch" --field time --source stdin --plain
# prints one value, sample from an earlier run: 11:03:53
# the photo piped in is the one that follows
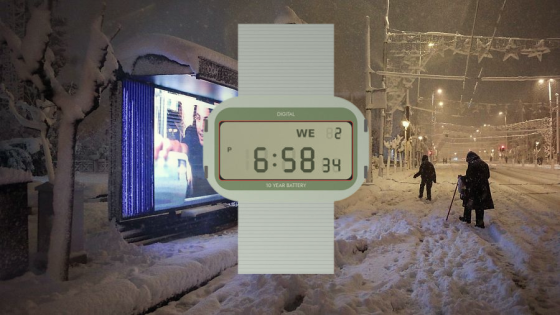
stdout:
6:58:34
